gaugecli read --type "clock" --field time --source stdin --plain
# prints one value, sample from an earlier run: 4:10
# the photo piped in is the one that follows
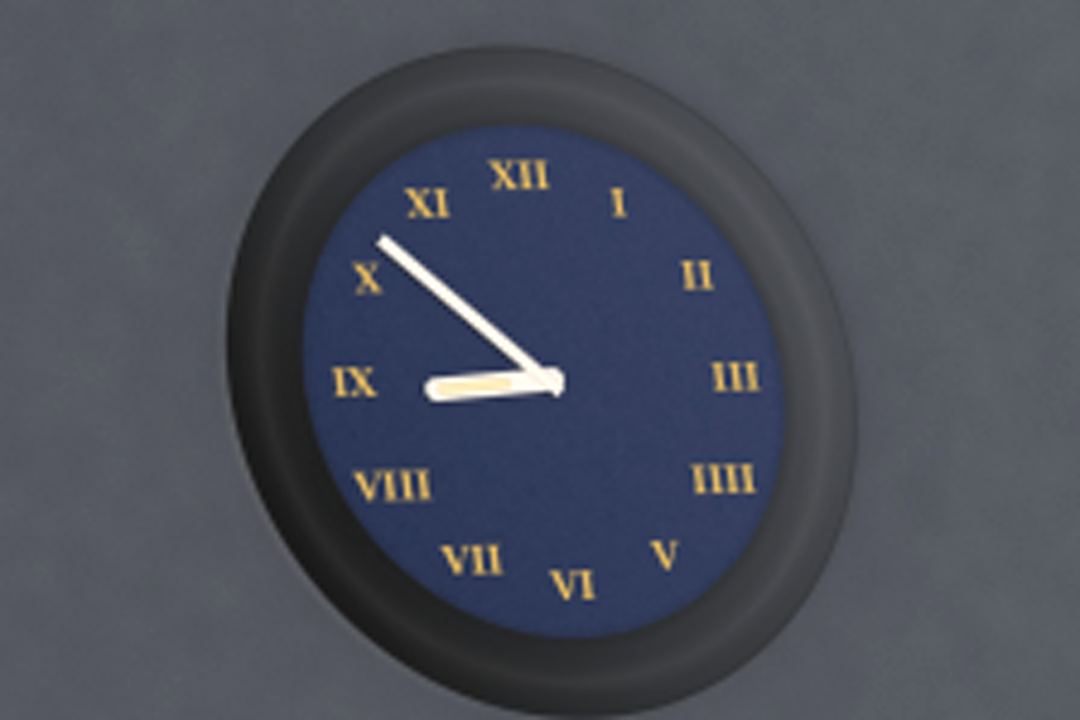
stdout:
8:52
